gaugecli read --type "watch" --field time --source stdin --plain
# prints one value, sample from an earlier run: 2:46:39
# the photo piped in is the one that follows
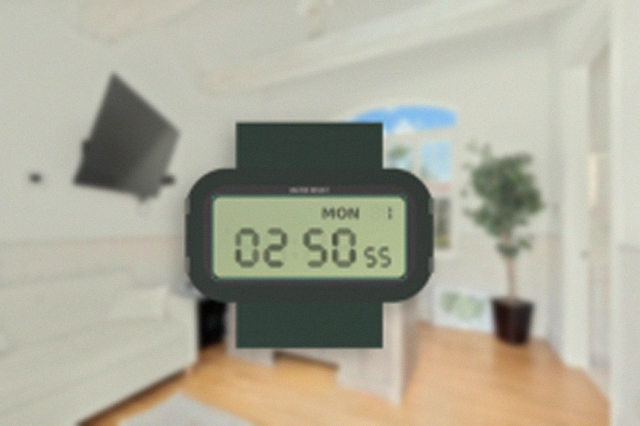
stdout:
2:50:55
